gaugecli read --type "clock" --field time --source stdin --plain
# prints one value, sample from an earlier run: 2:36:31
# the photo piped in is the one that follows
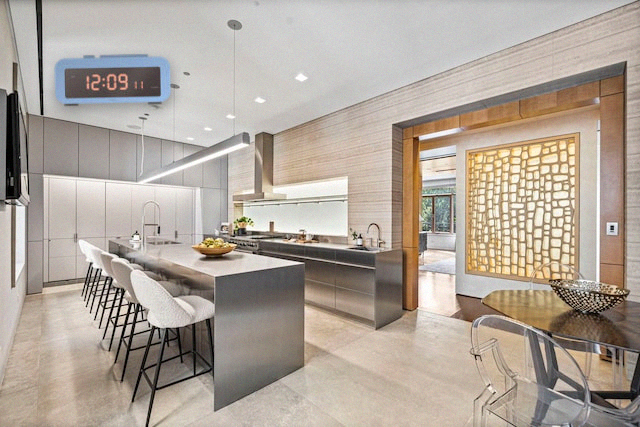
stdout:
12:09:11
